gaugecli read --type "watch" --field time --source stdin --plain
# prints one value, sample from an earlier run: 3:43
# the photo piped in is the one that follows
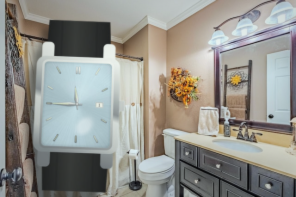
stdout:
11:45
